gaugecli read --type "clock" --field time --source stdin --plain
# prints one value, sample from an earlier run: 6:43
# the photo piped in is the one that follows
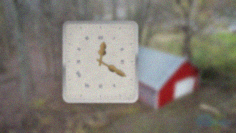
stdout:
12:20
